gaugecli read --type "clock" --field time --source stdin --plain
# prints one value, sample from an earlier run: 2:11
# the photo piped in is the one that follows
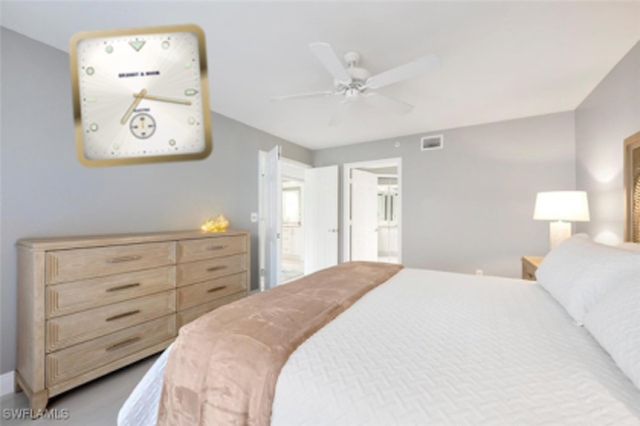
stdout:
7:17
